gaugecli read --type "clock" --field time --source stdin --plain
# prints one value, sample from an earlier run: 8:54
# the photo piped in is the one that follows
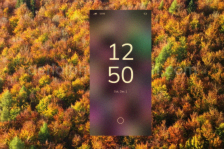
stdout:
12:50
